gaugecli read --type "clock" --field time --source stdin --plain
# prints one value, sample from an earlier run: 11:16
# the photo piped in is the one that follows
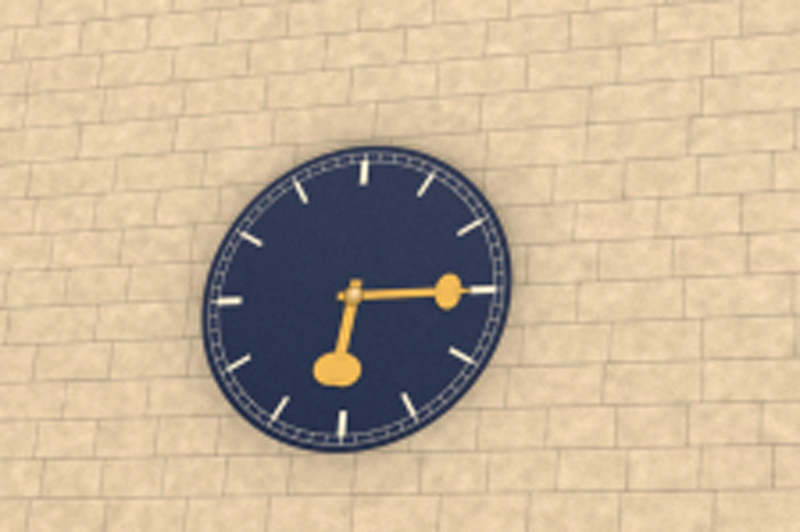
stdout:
6:15
